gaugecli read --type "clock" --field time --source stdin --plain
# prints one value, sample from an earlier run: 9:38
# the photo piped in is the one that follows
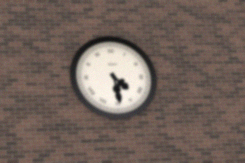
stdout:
4:29
